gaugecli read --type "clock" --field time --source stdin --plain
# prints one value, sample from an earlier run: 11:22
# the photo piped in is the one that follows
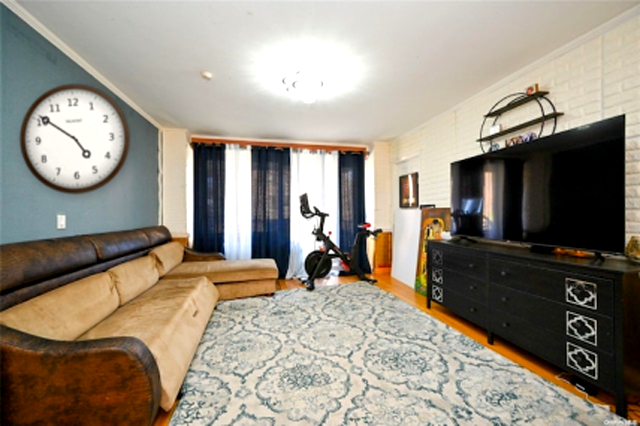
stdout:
4:51
